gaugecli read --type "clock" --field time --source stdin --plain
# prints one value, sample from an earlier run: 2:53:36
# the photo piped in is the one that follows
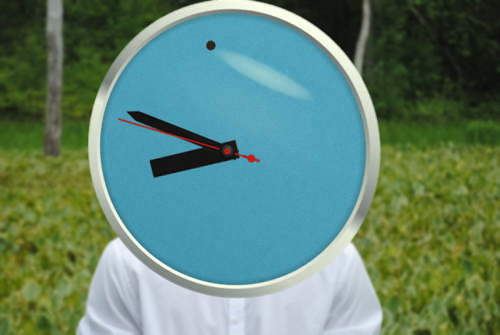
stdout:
8:49:49
